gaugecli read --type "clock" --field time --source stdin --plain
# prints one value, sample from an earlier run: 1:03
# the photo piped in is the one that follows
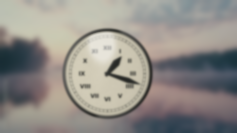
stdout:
1:18
